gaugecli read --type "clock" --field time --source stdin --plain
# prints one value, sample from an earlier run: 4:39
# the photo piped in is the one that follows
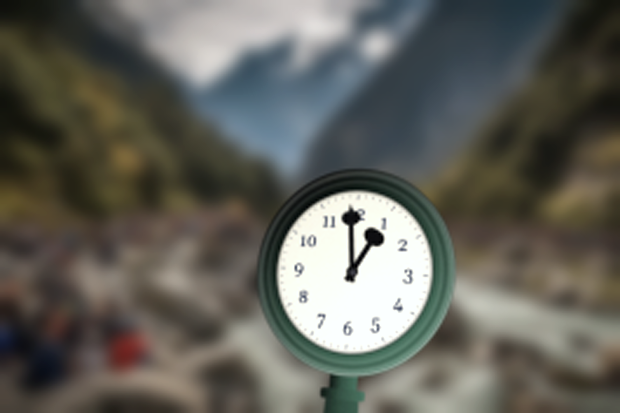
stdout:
12:59
